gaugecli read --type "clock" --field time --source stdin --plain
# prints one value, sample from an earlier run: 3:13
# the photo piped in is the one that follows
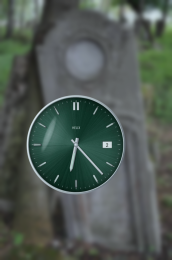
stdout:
6:23
